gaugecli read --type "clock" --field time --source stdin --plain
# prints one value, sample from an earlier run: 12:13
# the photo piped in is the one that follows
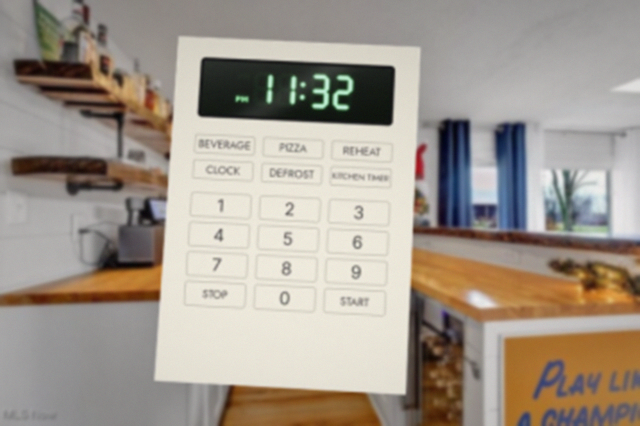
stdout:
11:32
